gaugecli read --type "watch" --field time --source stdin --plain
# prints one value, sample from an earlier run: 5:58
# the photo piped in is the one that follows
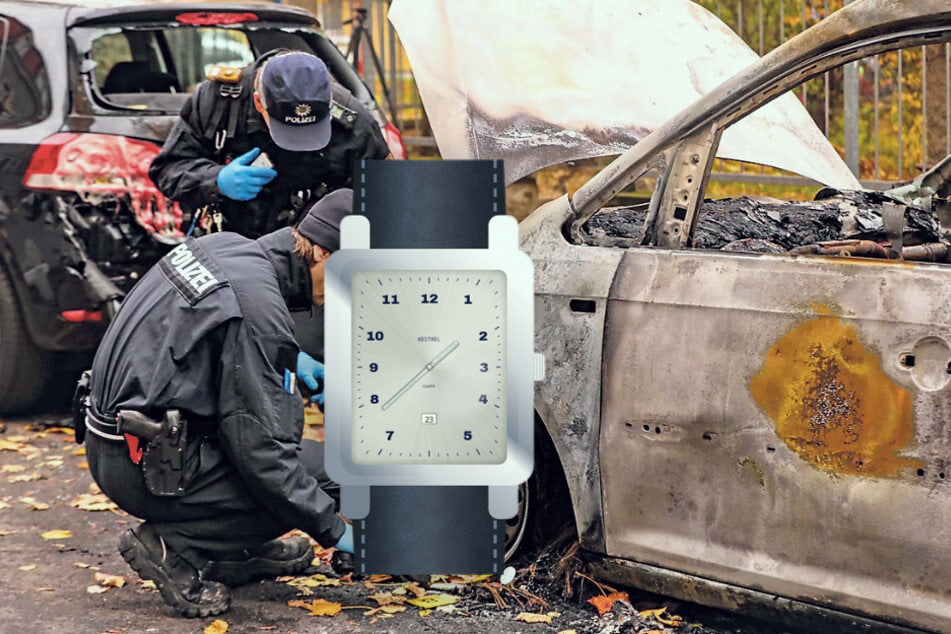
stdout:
1:38
